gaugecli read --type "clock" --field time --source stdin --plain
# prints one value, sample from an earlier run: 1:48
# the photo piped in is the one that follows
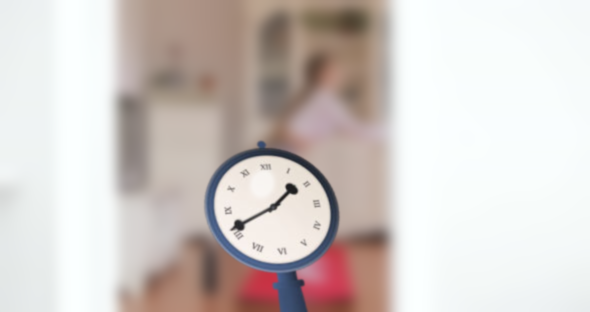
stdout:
1:41
